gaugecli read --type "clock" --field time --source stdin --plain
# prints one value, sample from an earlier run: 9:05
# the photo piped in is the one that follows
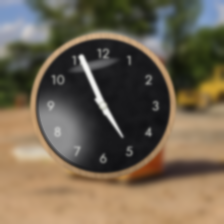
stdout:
4:56
